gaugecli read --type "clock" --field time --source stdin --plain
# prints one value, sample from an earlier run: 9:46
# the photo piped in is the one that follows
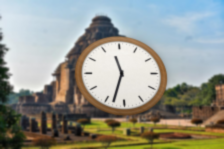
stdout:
11:33
